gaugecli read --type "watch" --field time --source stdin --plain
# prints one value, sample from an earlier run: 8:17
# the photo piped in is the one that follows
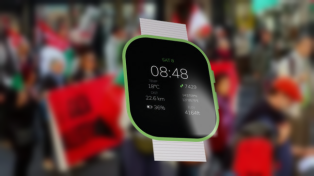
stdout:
8:48
